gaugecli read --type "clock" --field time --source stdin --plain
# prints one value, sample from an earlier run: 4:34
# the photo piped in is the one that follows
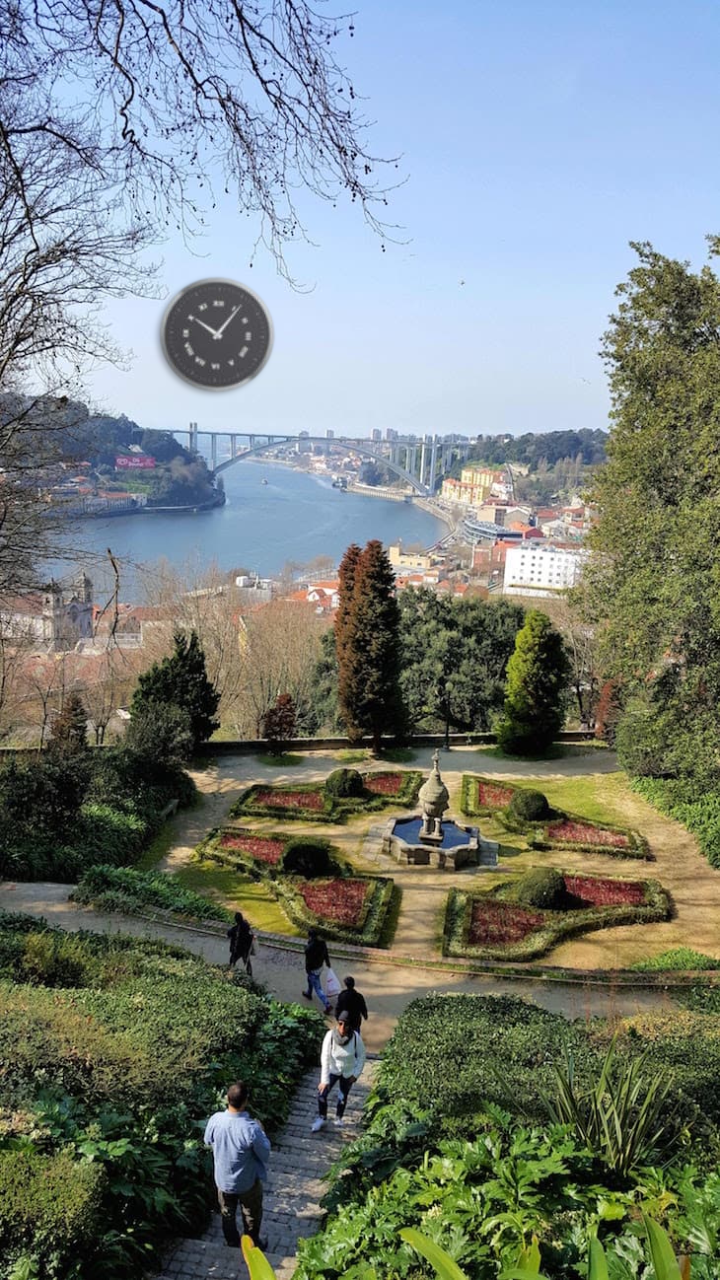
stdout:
10:06
